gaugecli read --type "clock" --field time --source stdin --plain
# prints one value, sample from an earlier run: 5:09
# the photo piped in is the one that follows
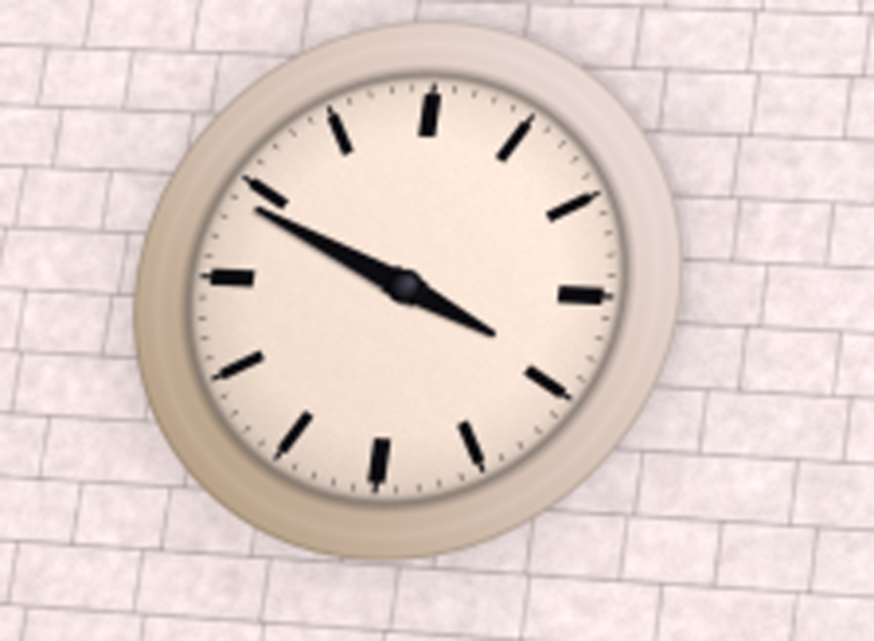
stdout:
3:49
